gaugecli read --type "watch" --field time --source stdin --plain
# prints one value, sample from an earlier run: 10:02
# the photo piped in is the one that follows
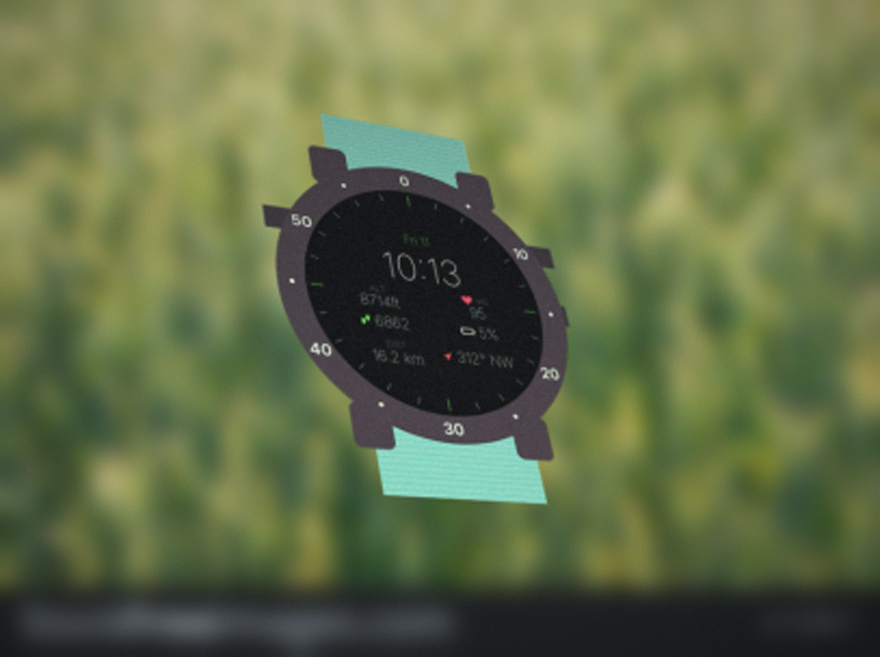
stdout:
10:13
